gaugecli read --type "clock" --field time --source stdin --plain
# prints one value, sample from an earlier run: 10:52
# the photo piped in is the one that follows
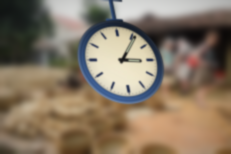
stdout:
3:06
